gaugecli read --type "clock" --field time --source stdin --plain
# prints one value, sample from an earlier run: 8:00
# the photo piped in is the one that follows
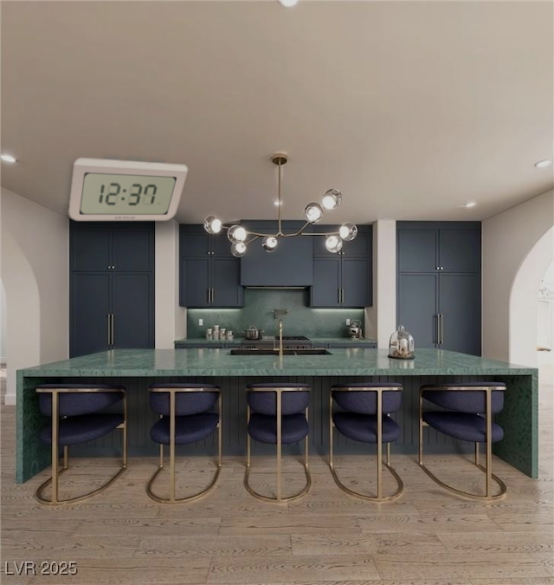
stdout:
12:37
